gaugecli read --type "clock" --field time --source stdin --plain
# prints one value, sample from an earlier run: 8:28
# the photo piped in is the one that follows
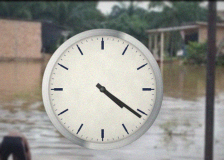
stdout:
4:21
